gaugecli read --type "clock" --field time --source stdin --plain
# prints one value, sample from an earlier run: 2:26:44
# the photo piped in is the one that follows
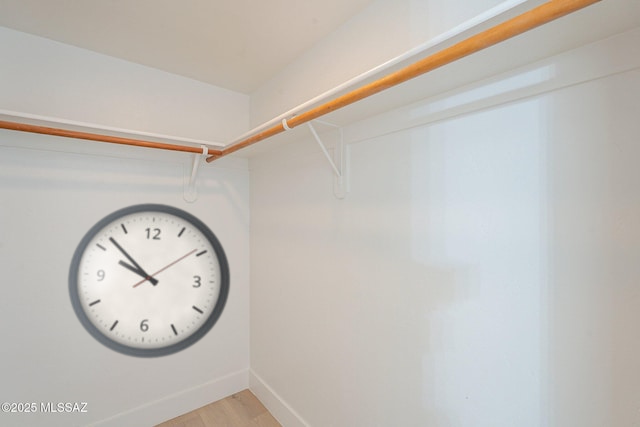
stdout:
9:52:09
